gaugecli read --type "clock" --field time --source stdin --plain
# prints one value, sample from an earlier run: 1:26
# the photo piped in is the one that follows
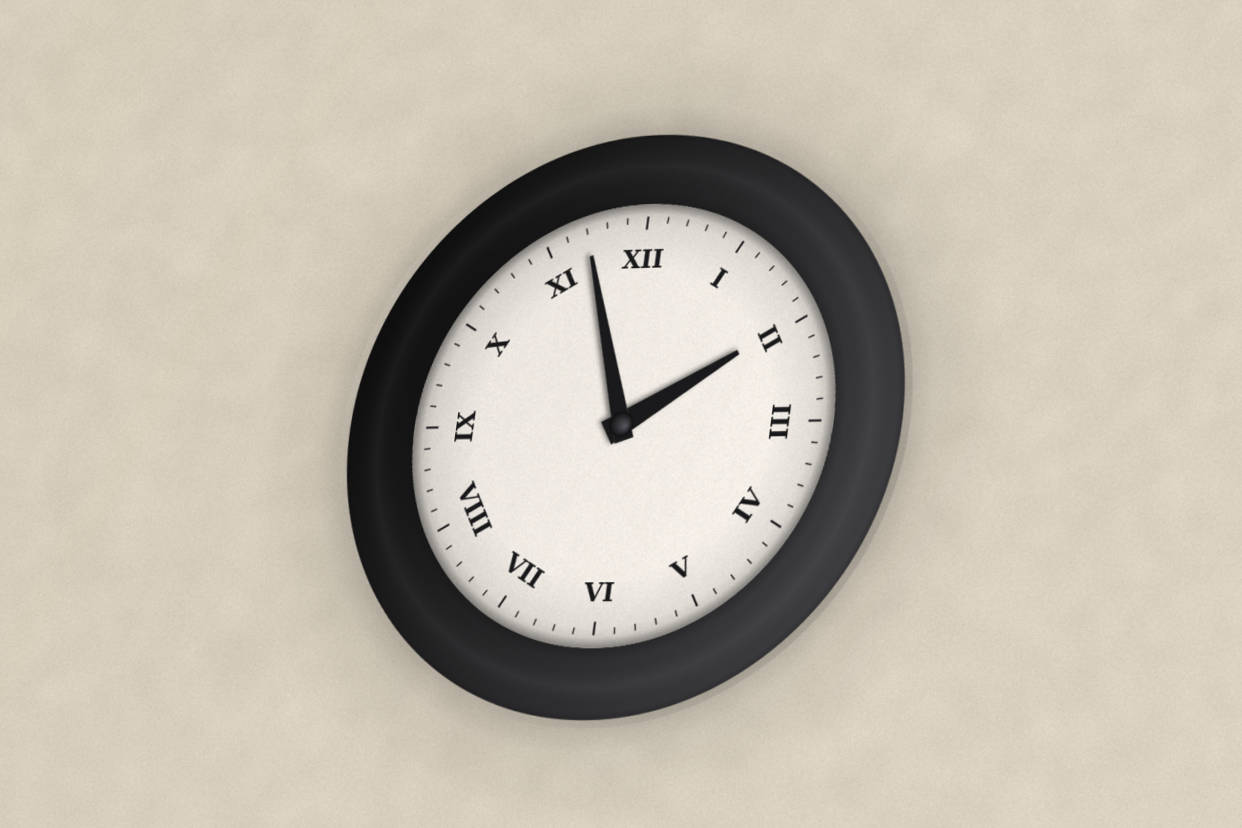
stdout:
1:57
